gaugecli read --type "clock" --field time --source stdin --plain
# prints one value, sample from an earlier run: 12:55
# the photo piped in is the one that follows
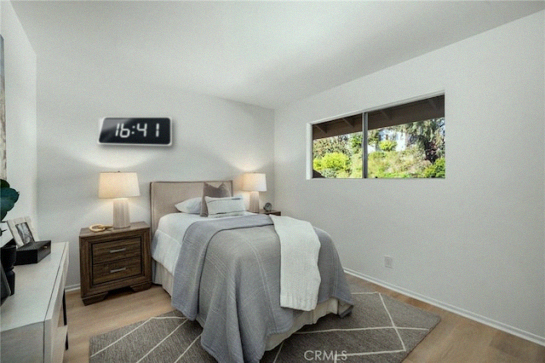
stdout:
16:41
